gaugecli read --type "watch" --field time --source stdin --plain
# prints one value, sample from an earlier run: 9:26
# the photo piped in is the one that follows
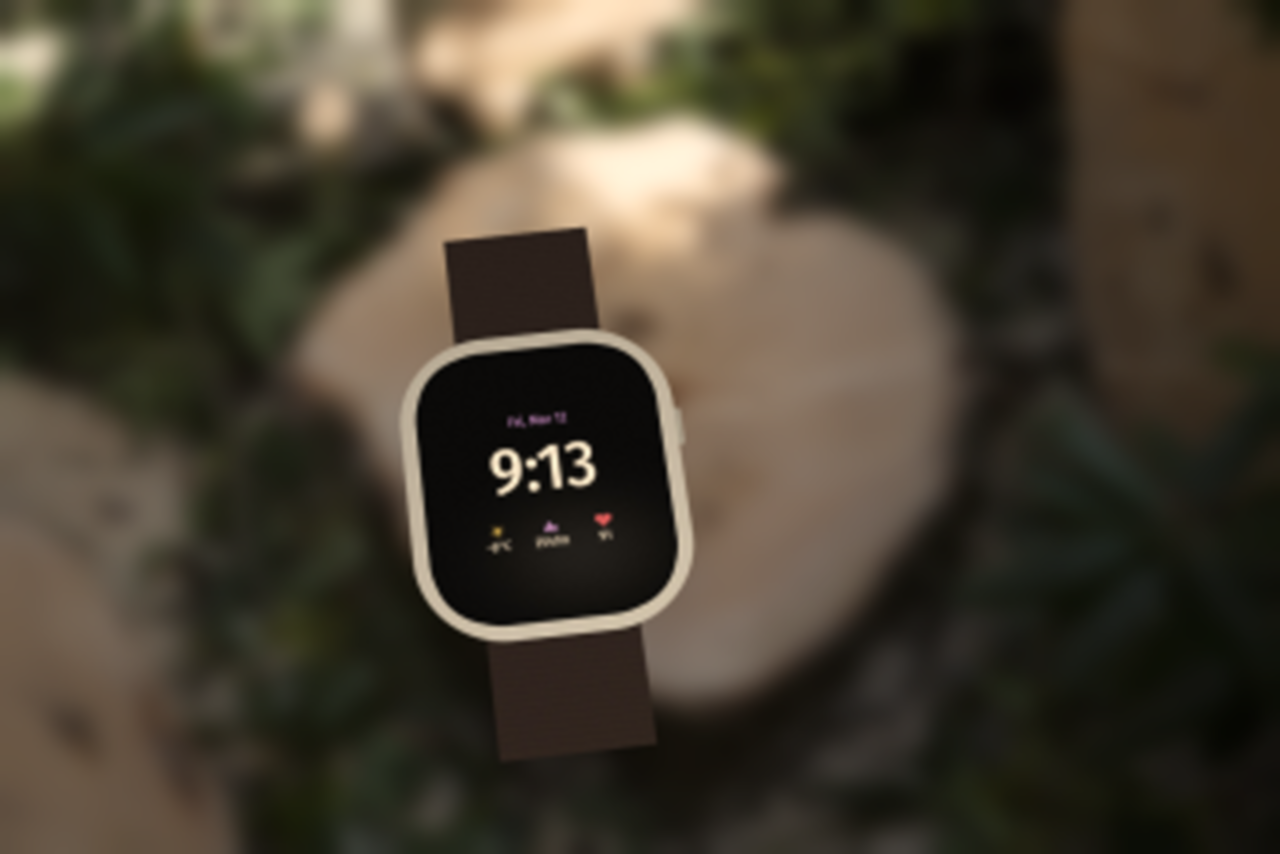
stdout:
9:13
